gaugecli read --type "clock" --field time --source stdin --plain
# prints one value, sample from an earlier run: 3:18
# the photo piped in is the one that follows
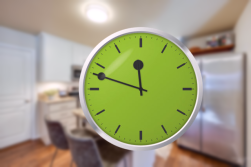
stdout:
11:48
